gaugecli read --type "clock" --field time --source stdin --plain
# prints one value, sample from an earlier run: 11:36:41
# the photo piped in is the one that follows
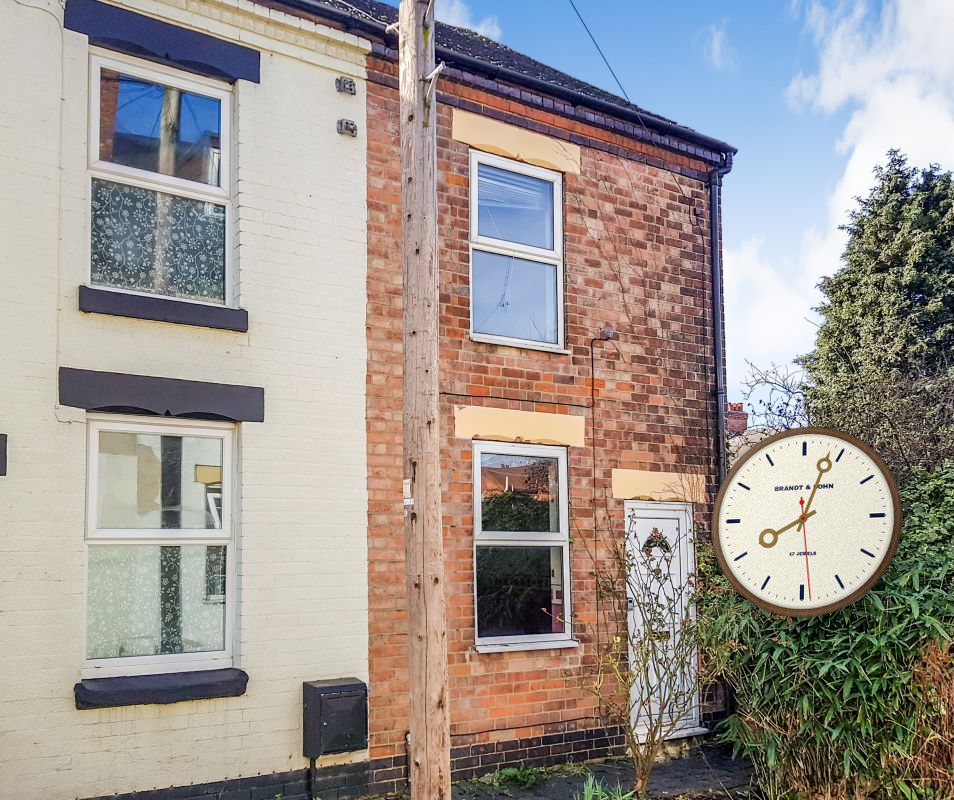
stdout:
8:03:29
